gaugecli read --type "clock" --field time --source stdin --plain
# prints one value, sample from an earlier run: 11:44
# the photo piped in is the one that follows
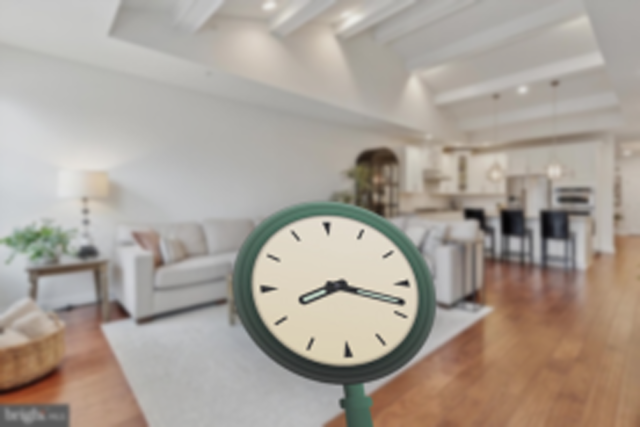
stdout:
8:18
